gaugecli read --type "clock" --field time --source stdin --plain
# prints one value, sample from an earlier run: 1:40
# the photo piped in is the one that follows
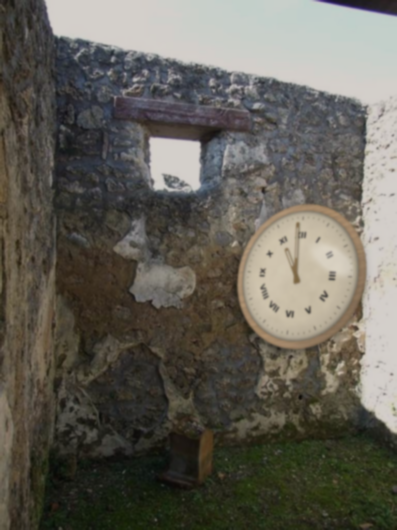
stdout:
10:59
